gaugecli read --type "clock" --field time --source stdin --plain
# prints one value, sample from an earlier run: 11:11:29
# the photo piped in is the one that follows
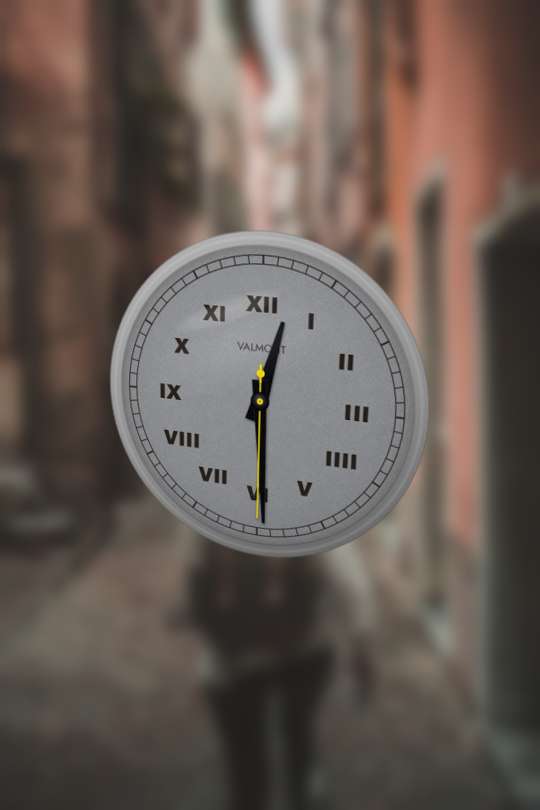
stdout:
12:29:30
